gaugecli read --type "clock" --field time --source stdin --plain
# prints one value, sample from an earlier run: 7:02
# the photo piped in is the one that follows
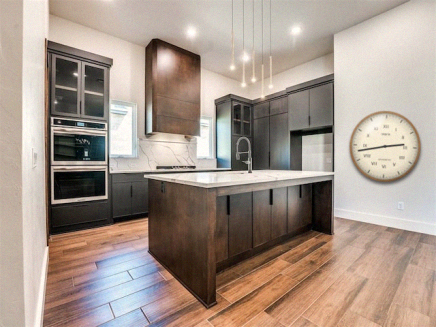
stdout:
2:43
